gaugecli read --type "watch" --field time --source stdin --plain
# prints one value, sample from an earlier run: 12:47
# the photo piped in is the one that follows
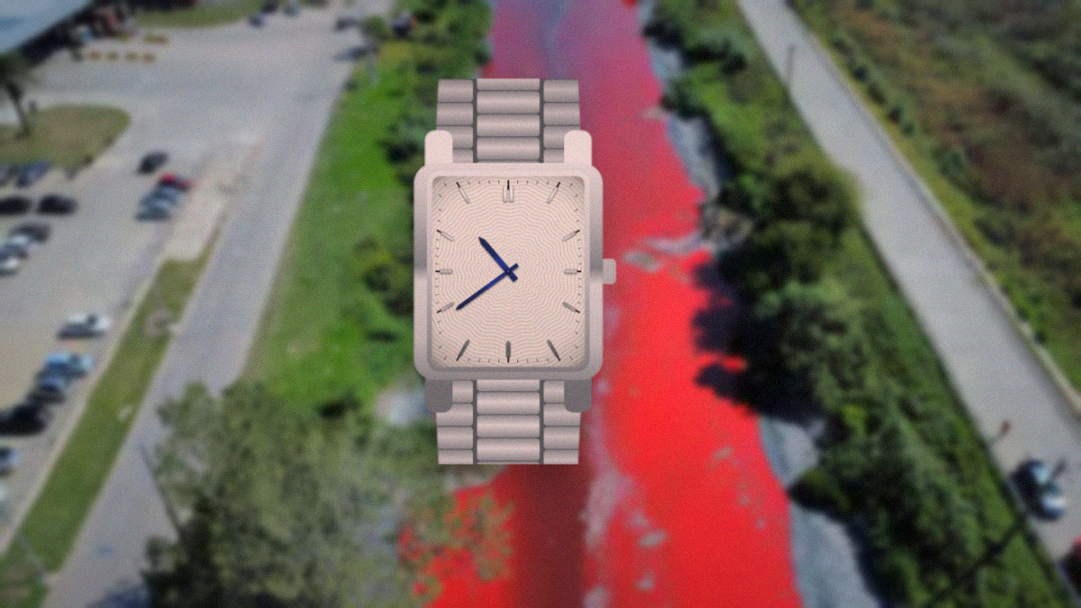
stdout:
10:39
